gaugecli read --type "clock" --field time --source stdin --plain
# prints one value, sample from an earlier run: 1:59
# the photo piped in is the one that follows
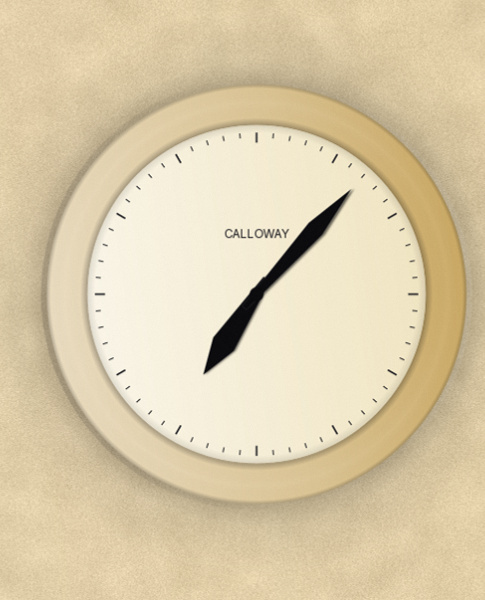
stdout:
7:07
